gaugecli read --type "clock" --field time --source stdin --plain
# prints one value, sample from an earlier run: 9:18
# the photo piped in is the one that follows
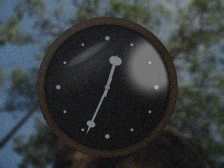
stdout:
12:34
